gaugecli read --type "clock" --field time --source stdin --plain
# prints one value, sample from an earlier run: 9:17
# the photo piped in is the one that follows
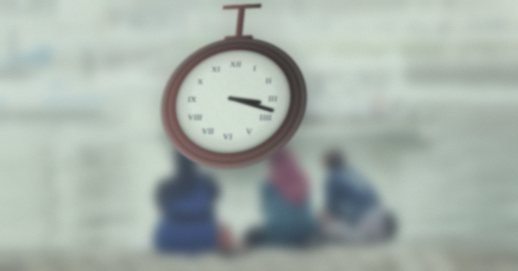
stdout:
3:18
